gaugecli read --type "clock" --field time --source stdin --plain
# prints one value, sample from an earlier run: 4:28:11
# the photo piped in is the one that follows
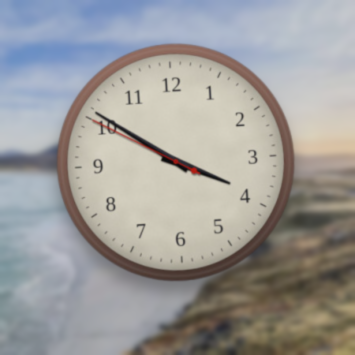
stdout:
3:50:50
